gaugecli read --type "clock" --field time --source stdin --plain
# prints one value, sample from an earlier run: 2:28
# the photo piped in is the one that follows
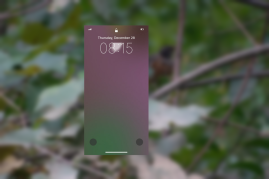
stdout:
8:15
